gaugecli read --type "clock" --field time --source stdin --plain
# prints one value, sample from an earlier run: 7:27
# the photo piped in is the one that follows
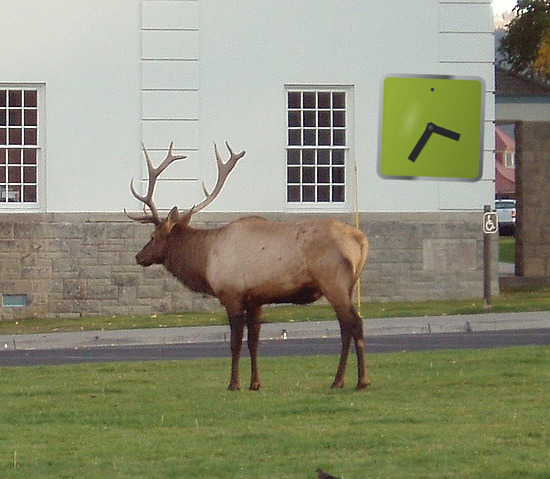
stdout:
3:35
